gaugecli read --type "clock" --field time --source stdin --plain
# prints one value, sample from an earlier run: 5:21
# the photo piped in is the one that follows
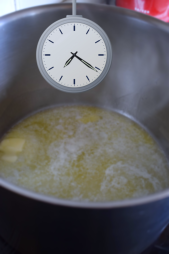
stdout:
7:21
